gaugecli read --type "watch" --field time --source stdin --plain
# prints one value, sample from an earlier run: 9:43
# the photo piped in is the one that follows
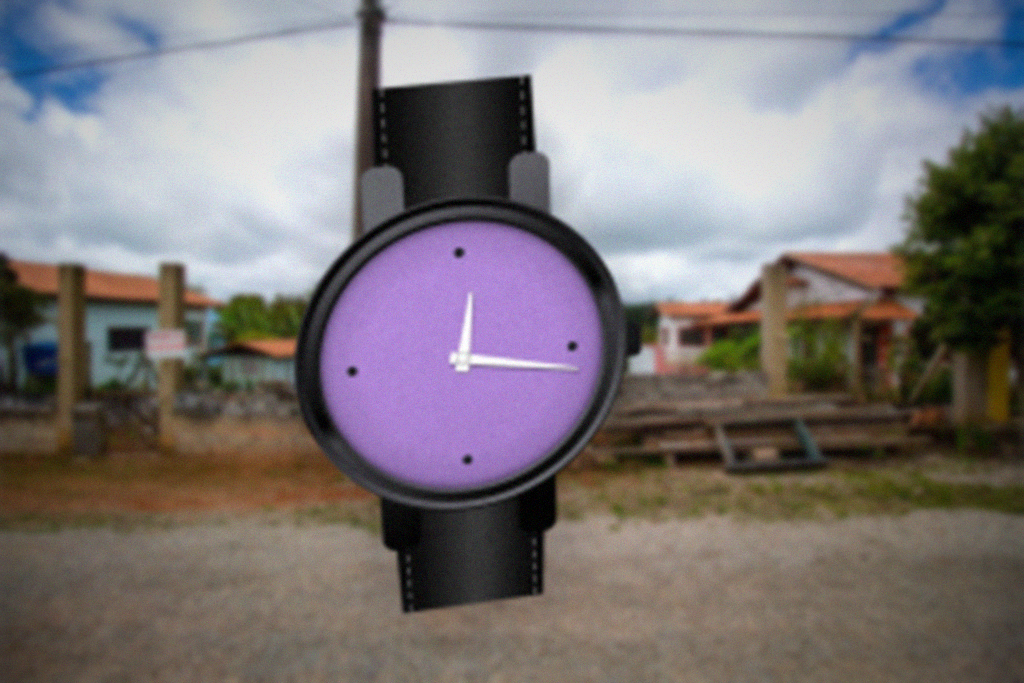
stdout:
12:17
